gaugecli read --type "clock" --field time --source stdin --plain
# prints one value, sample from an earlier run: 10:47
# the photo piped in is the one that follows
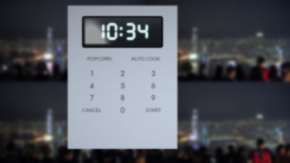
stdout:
10:34
